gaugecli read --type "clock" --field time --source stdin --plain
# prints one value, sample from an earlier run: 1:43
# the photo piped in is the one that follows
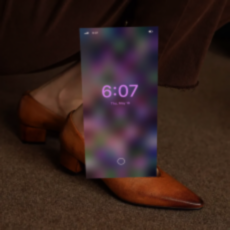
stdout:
6:07
